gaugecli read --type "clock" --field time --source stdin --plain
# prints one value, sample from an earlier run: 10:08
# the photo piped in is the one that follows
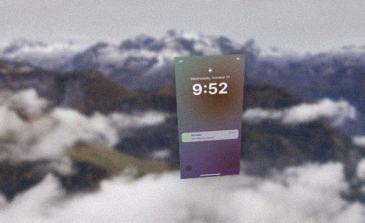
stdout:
9:52
